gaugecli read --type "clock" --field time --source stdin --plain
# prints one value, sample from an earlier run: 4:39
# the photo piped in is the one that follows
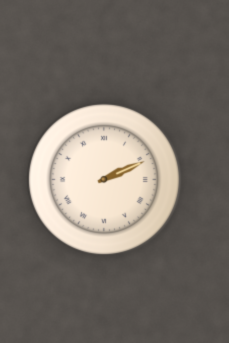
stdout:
2:11
